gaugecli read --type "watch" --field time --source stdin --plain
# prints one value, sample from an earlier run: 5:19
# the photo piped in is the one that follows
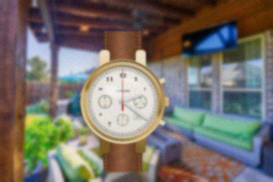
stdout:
2:21
